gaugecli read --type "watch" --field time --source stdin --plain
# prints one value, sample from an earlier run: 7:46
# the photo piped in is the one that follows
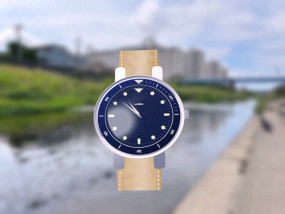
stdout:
10:52
